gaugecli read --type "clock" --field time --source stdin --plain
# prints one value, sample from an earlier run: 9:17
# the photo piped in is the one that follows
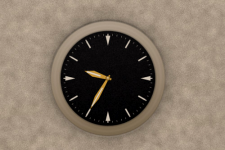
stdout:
9:35
